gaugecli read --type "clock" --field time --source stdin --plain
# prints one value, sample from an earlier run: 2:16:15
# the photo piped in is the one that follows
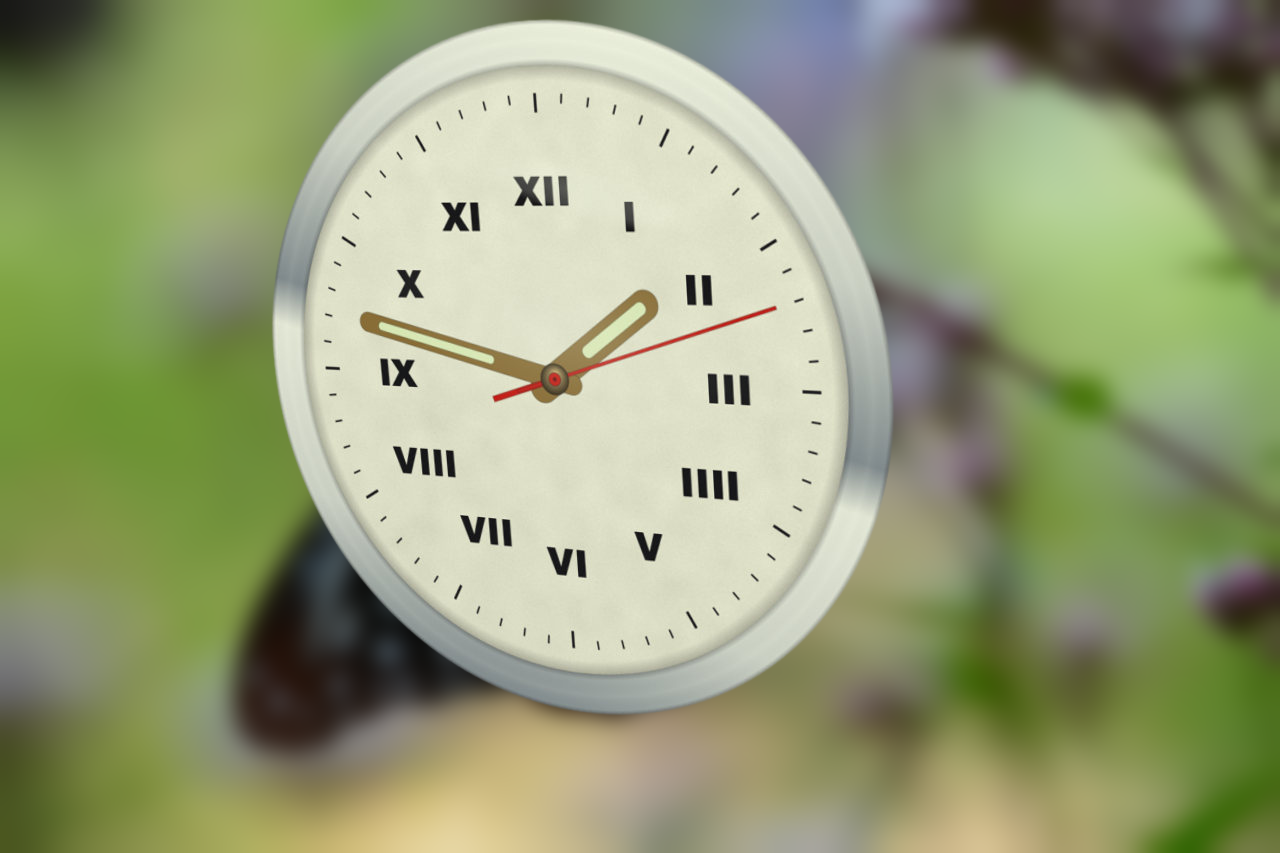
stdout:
1:47:12
